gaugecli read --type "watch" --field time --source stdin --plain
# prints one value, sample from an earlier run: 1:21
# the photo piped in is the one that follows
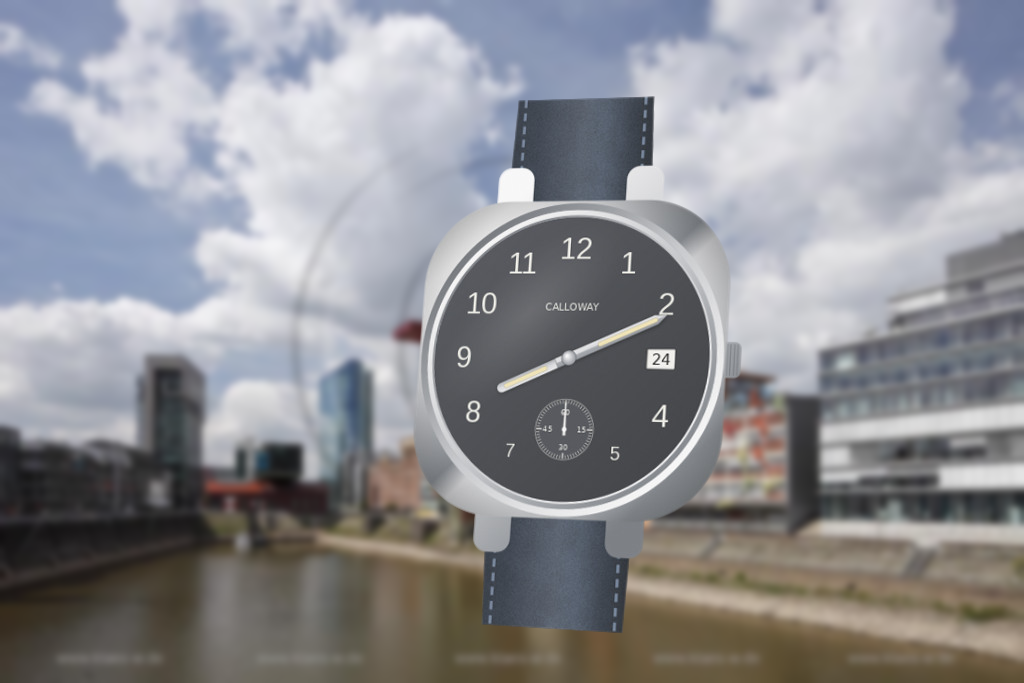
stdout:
8:11
